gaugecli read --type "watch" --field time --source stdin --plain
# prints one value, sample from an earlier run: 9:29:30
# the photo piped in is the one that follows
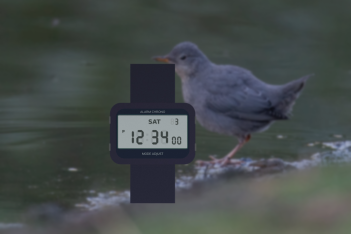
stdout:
12:34:00
